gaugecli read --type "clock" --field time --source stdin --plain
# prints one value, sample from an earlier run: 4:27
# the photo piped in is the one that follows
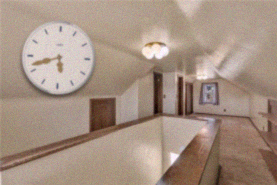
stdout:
5:42
